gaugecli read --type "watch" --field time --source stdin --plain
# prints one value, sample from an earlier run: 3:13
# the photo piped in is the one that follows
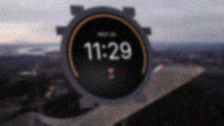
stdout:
11:29
